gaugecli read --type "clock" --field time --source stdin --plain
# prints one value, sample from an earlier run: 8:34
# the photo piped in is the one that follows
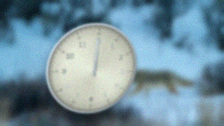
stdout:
12:00
